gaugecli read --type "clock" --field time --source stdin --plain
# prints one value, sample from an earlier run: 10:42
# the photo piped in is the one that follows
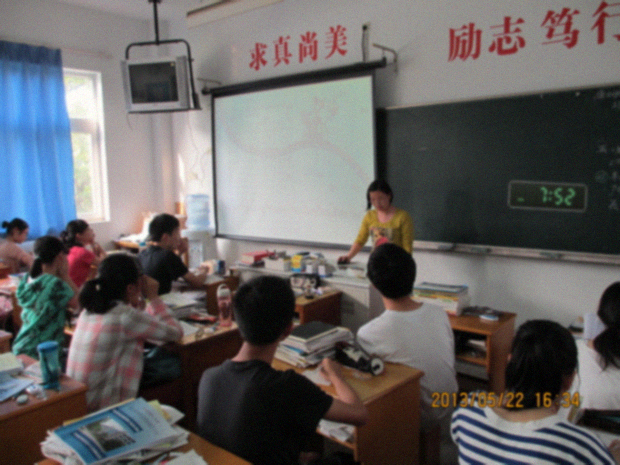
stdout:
7:52
